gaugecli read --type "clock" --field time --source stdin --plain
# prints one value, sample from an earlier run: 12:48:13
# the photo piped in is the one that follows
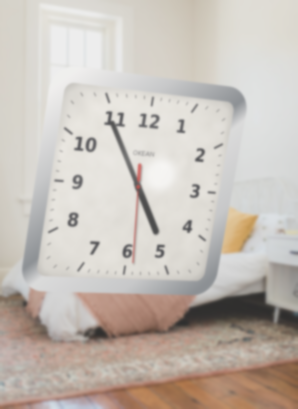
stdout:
4:54:29
